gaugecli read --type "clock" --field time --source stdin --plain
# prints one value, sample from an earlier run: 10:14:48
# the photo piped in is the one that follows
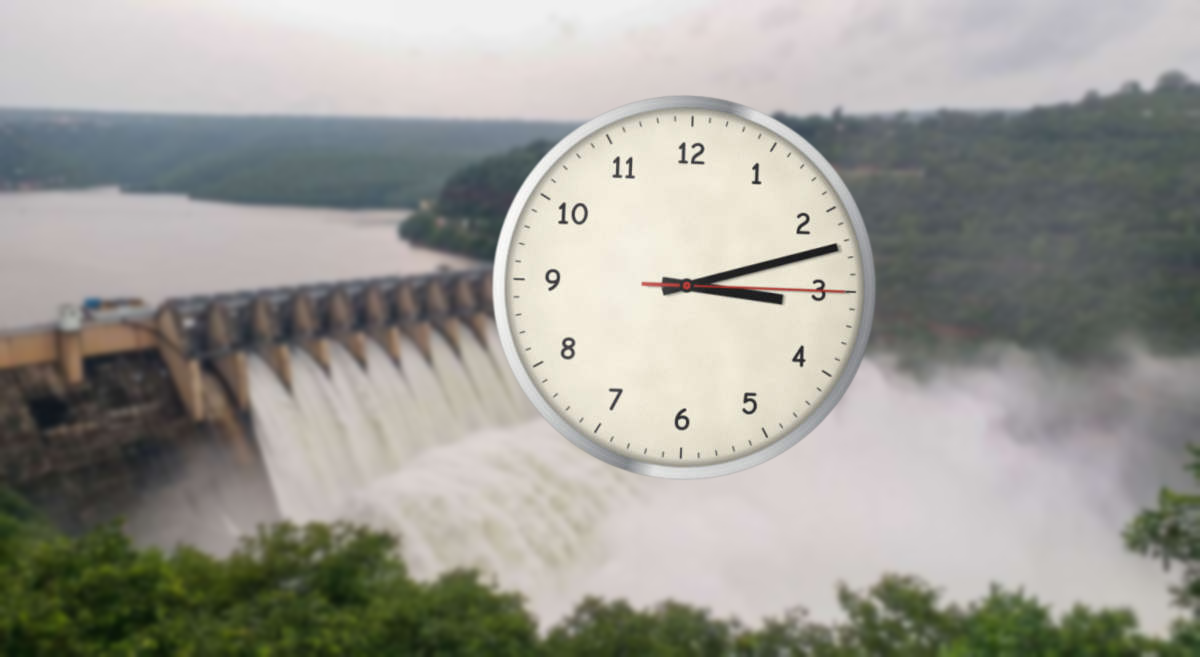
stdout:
3:12:15
